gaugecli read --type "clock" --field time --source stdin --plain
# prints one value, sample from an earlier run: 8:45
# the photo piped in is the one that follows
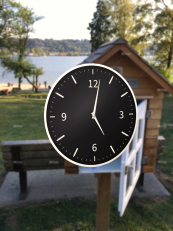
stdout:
5:02
